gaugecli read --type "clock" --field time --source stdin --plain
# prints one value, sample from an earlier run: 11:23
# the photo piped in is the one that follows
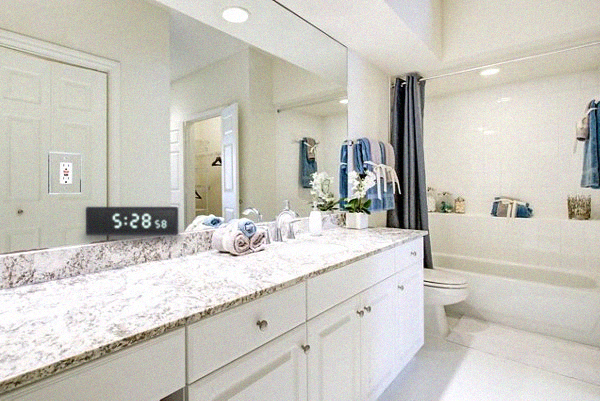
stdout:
5:28
